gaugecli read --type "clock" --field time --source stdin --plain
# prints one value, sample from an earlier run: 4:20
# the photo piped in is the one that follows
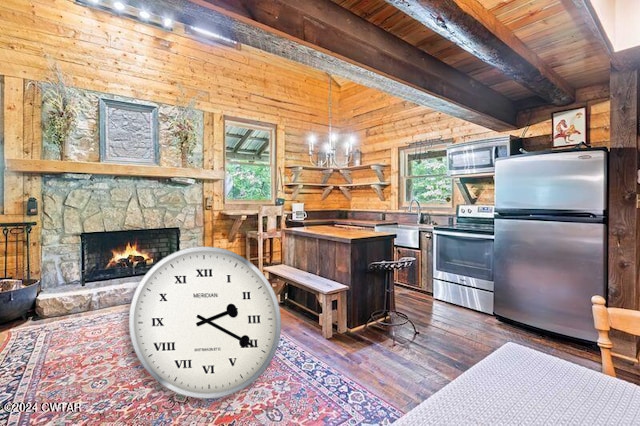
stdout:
2:20
